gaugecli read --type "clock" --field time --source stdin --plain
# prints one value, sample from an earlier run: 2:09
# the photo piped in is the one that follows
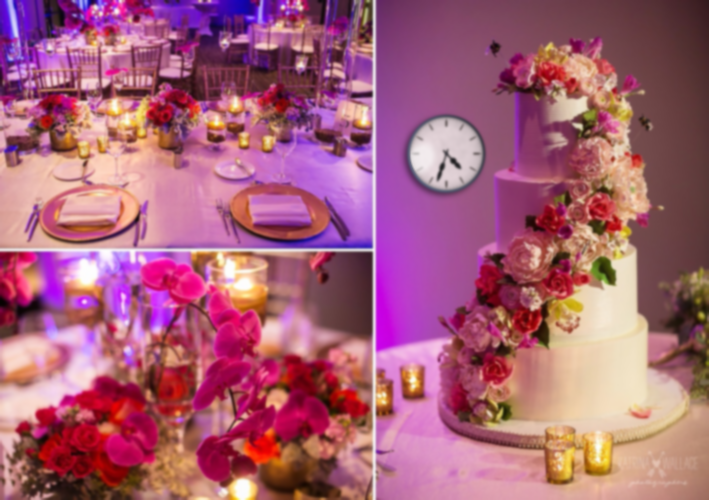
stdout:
4:33
